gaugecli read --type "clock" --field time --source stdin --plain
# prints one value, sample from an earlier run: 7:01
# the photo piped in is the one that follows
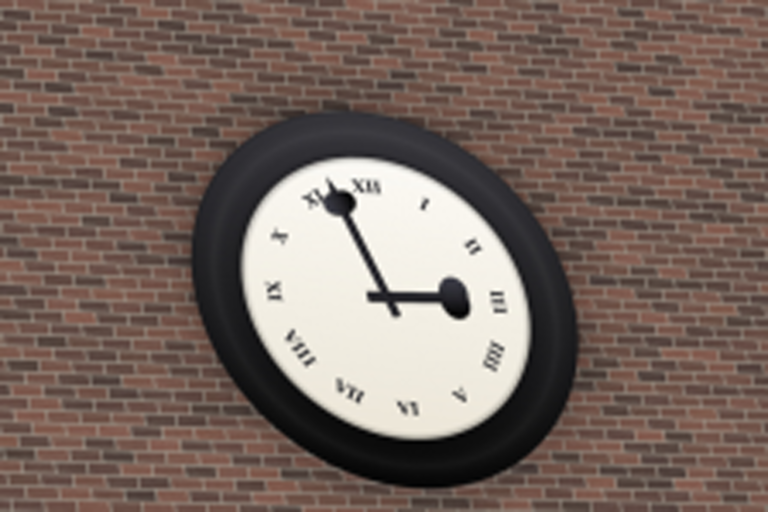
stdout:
2:57
